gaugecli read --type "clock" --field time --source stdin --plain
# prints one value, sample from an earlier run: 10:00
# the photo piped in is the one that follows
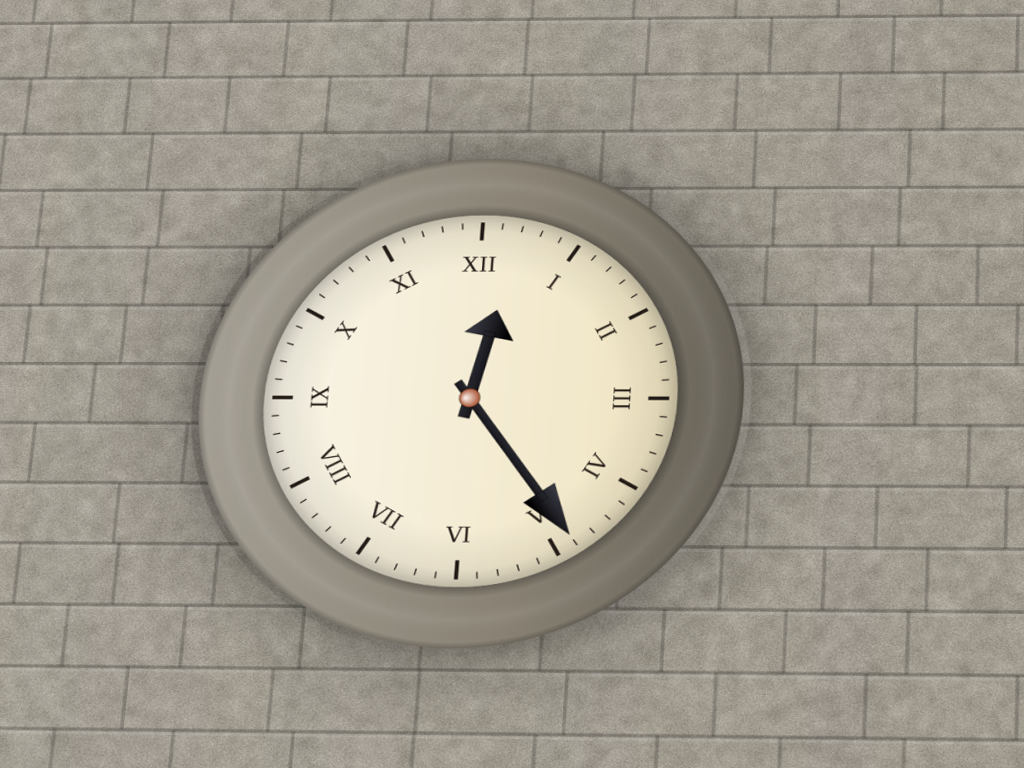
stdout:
12:24
